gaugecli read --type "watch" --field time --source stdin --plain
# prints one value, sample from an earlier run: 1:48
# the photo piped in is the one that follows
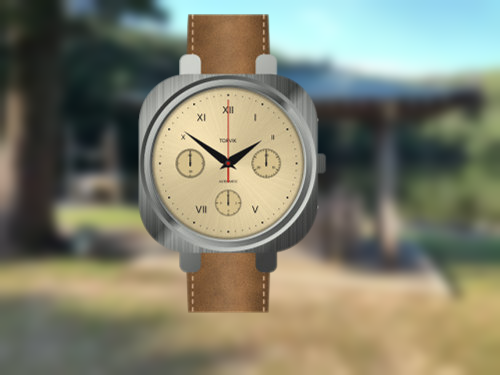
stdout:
1:51
